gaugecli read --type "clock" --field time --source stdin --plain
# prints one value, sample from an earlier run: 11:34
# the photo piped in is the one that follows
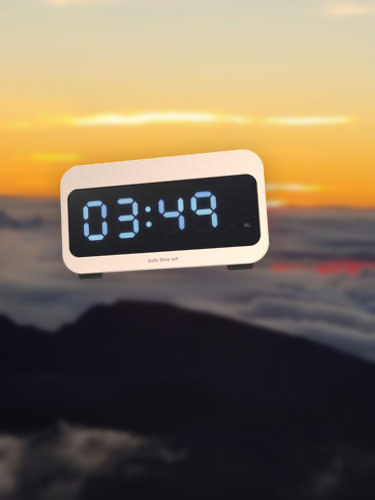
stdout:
3:49
